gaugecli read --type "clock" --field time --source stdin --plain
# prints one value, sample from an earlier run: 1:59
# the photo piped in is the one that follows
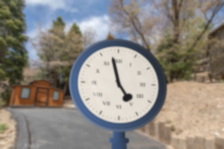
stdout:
4:58
